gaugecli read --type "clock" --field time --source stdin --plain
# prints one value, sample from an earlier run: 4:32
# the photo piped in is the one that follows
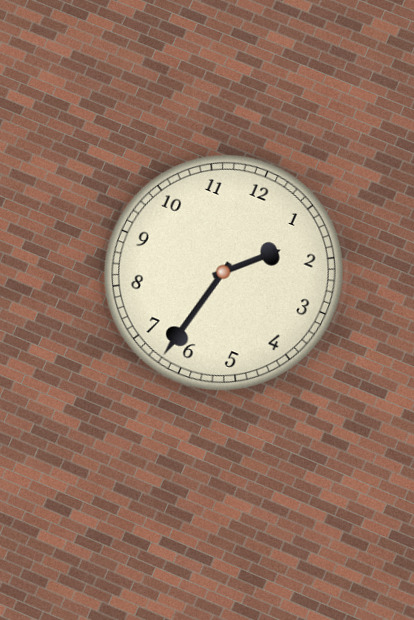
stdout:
1:32
